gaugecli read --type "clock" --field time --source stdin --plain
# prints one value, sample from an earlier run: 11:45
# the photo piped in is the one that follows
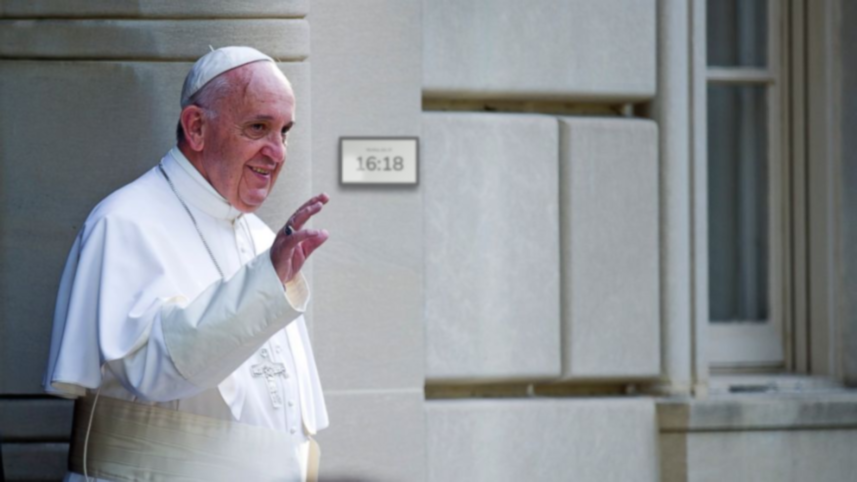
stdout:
16:18
